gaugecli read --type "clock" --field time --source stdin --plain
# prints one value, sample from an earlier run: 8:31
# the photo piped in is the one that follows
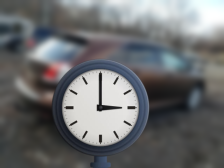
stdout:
3:00
